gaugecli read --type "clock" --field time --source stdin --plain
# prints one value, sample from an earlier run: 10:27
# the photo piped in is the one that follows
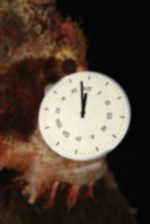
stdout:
11:58
